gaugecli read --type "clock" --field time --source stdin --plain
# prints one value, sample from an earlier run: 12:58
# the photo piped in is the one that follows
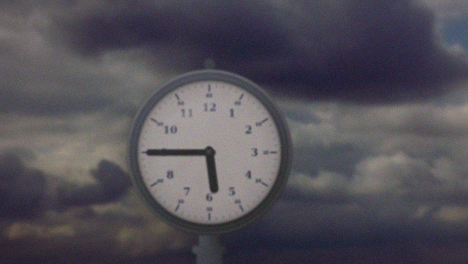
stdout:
5:45
